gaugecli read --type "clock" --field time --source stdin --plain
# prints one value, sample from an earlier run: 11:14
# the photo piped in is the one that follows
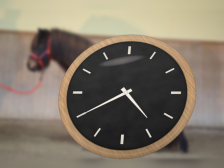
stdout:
4:40
